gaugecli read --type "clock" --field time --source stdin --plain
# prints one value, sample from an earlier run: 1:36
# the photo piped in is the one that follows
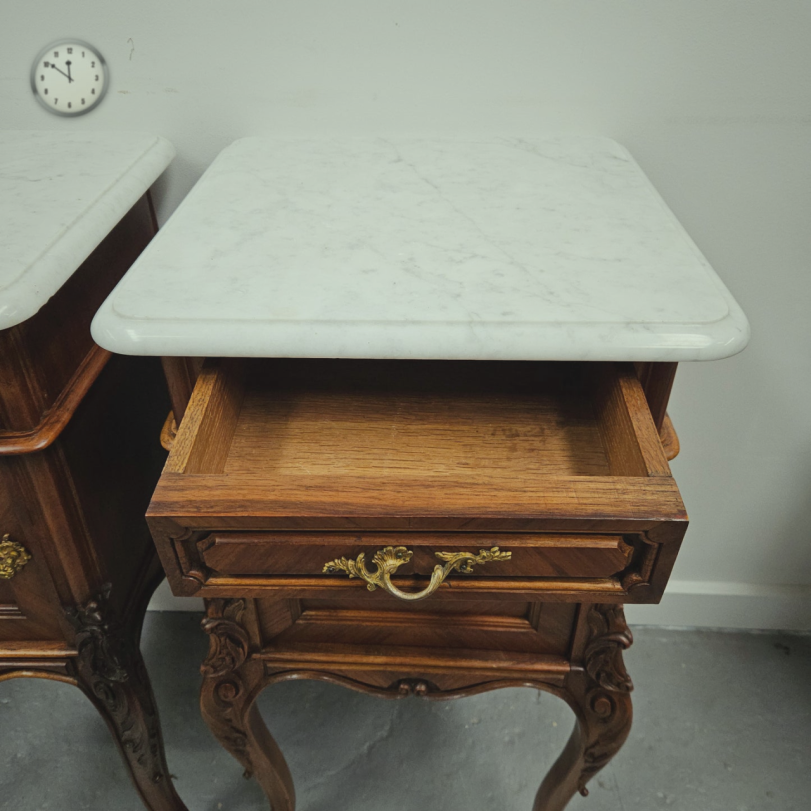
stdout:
11:51
